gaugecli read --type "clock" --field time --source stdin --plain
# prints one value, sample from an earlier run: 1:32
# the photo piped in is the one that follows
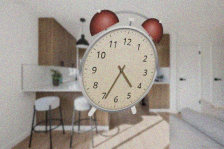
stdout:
4:34
